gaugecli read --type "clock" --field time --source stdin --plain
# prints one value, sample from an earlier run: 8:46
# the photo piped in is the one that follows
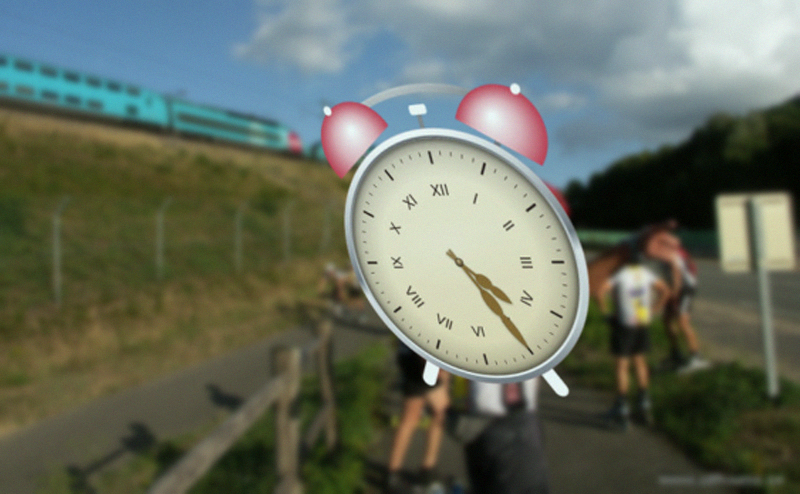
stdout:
4:25
